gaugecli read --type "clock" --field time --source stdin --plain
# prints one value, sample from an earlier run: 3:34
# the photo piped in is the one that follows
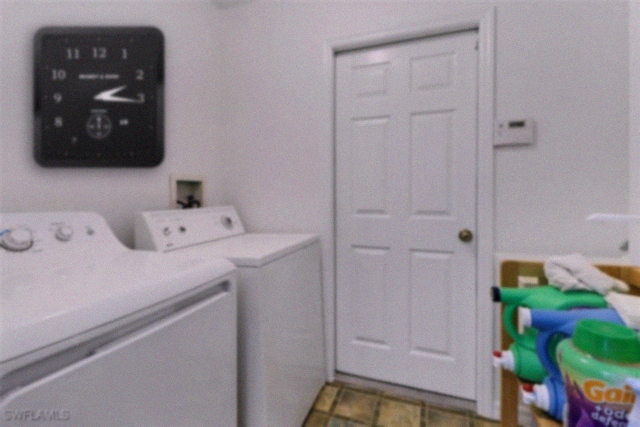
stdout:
2:16
